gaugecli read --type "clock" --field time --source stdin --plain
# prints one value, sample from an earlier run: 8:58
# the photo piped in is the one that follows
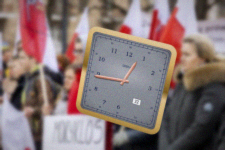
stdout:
12:44
